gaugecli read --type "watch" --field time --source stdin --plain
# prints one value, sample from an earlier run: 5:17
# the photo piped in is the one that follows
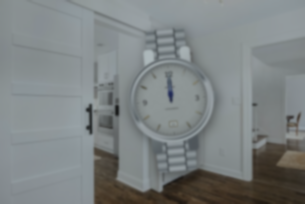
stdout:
12:00
